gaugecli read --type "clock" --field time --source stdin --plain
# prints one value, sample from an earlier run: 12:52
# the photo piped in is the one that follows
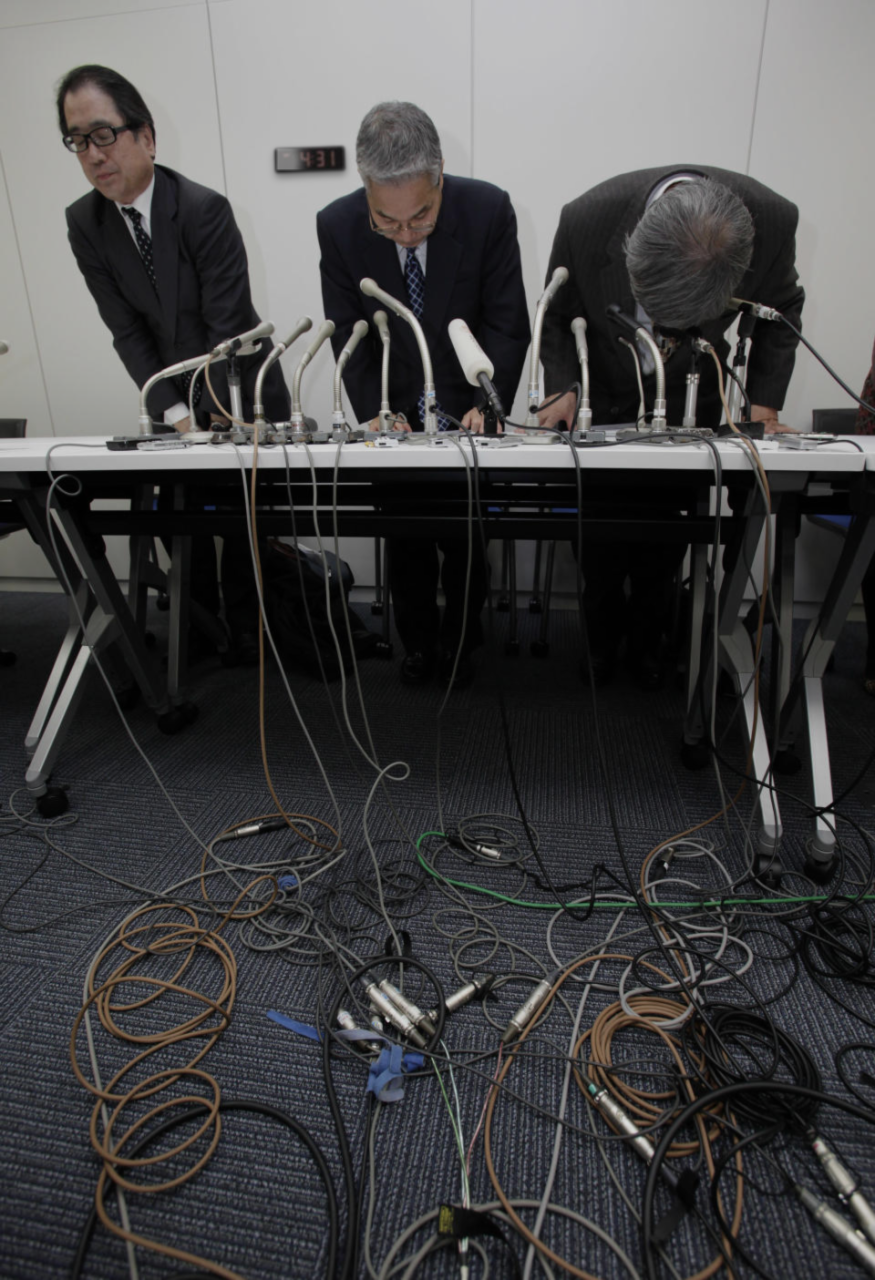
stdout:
4:31
